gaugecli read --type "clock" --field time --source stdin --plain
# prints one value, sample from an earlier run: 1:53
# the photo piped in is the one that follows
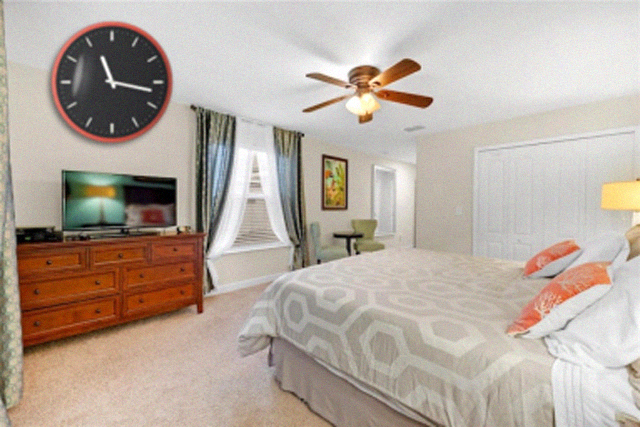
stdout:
11:17
